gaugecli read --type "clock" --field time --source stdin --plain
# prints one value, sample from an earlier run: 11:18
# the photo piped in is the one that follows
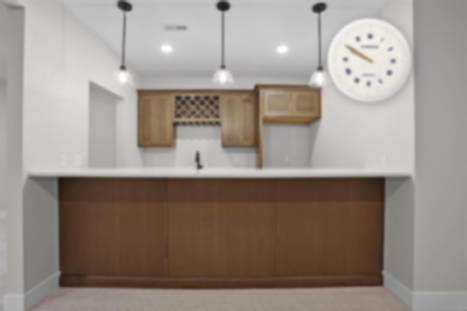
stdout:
9:50
